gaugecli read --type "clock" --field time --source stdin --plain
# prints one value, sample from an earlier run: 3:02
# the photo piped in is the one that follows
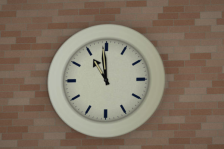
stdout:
10:59
